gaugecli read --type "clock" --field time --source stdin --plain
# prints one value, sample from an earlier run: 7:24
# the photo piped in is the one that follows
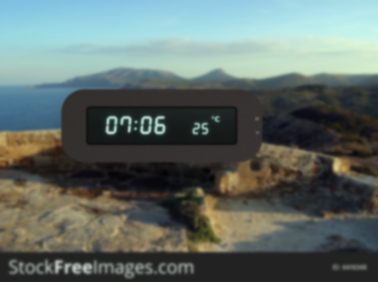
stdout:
7:06
